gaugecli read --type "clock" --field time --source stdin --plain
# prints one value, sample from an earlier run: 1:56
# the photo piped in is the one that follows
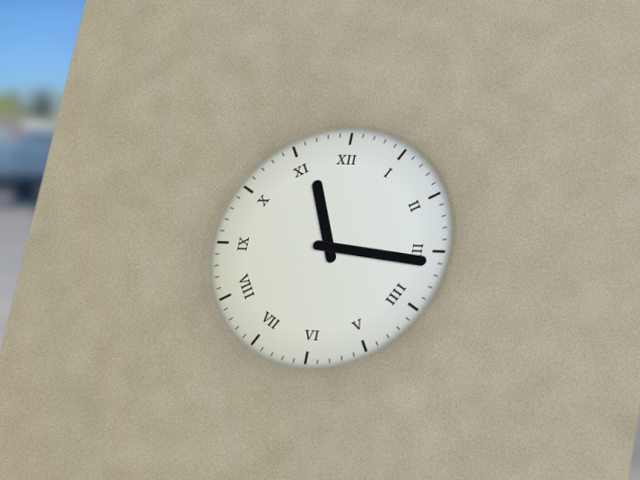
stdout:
11:16
